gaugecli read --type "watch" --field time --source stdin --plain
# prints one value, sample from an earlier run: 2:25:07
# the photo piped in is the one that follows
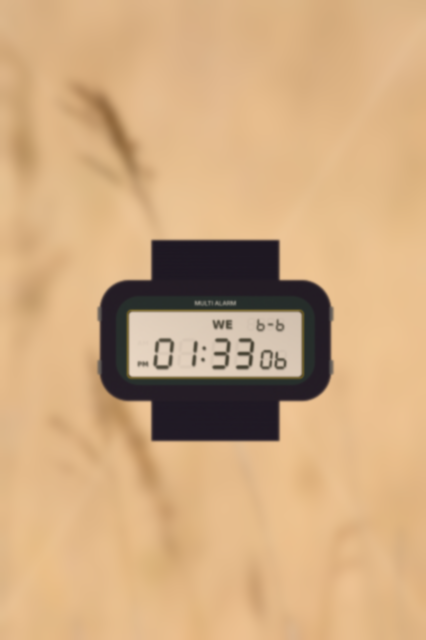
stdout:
1:33:06
